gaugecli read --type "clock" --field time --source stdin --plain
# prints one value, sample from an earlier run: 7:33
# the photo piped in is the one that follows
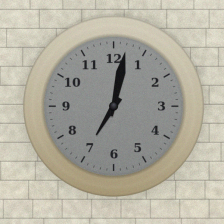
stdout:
7:02
